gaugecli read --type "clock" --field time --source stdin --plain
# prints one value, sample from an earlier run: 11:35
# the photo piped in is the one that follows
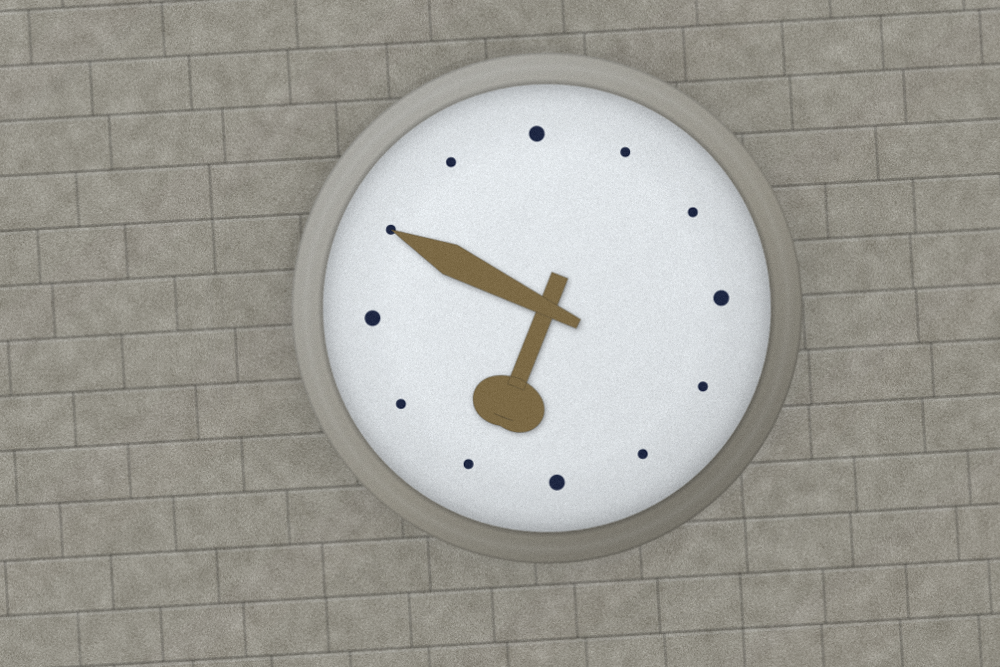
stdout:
6:50
